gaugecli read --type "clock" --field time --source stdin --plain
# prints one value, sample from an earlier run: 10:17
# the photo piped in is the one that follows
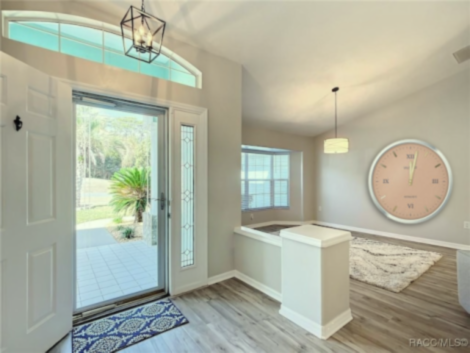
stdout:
12:02
